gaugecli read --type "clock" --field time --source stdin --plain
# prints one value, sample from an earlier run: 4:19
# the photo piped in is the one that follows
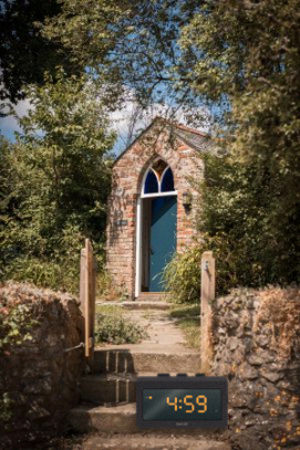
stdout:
4:59
